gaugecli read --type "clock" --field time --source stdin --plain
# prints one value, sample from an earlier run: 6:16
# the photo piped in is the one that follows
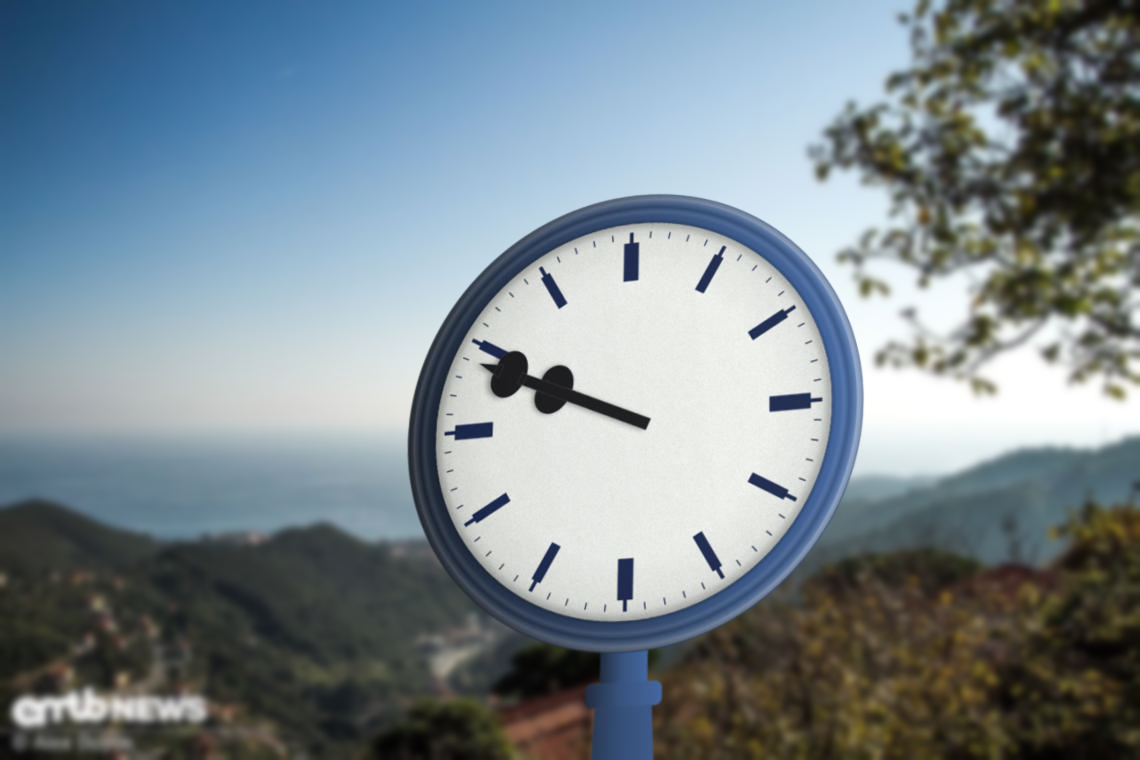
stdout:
9:49
